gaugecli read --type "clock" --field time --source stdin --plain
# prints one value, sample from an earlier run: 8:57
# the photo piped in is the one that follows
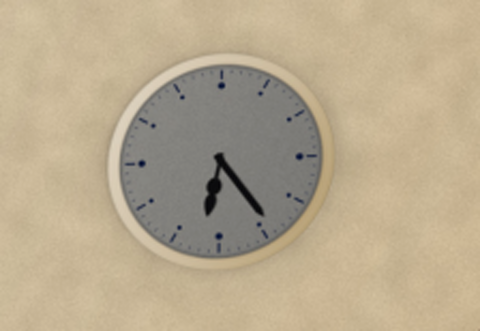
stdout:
6:24
